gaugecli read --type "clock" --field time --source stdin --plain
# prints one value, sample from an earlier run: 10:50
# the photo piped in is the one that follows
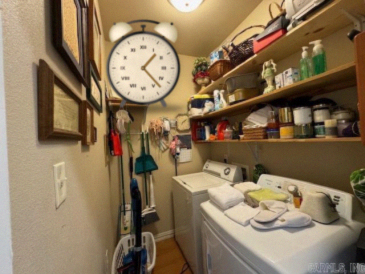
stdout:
1:23
